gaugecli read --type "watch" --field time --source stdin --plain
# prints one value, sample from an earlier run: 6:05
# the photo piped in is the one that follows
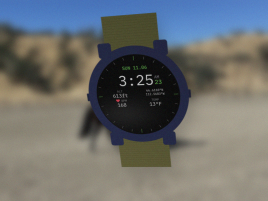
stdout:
3:25
